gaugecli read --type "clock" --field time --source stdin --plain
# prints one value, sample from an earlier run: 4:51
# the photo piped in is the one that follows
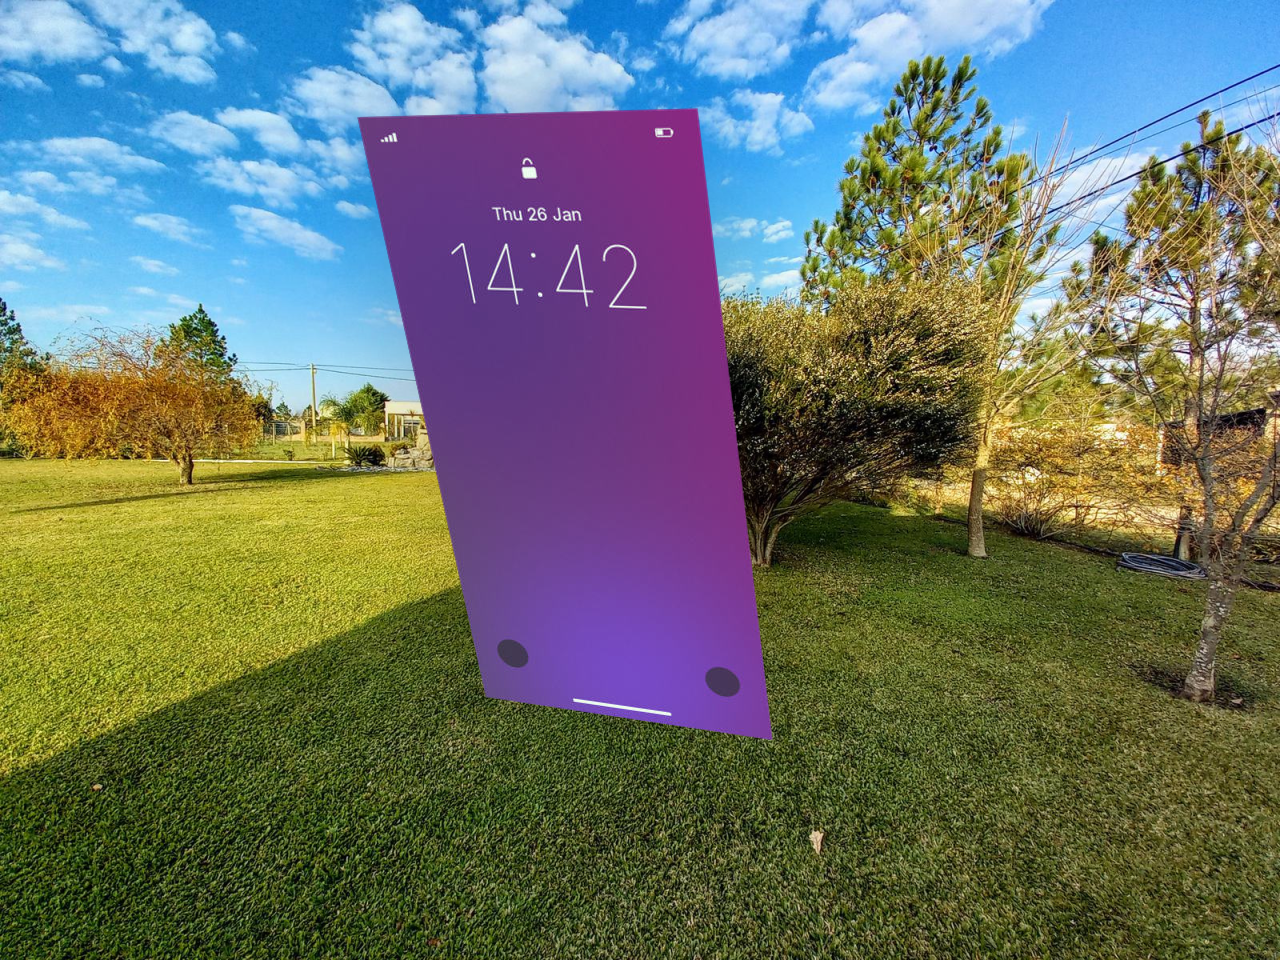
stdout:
14:42
